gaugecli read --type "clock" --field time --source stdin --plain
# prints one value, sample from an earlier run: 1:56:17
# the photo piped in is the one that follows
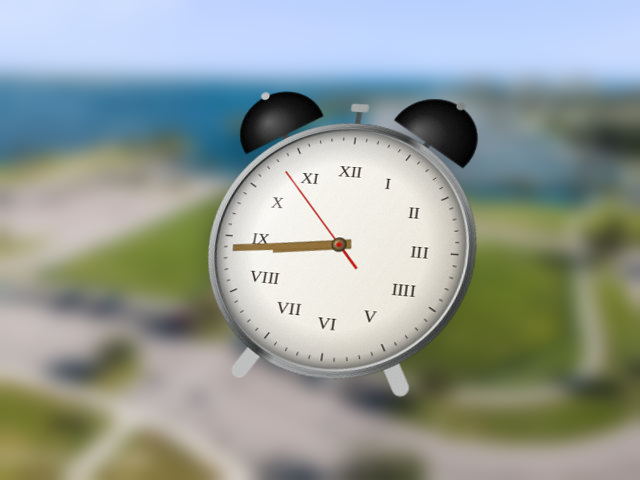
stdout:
8:43:53
